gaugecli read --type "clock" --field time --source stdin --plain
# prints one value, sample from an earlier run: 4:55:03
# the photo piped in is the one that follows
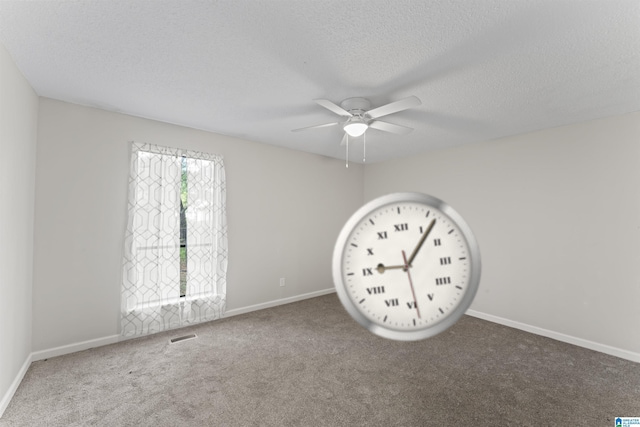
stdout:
9:06:29
